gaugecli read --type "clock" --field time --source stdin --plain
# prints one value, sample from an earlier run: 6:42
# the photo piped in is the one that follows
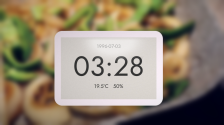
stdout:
3:28
